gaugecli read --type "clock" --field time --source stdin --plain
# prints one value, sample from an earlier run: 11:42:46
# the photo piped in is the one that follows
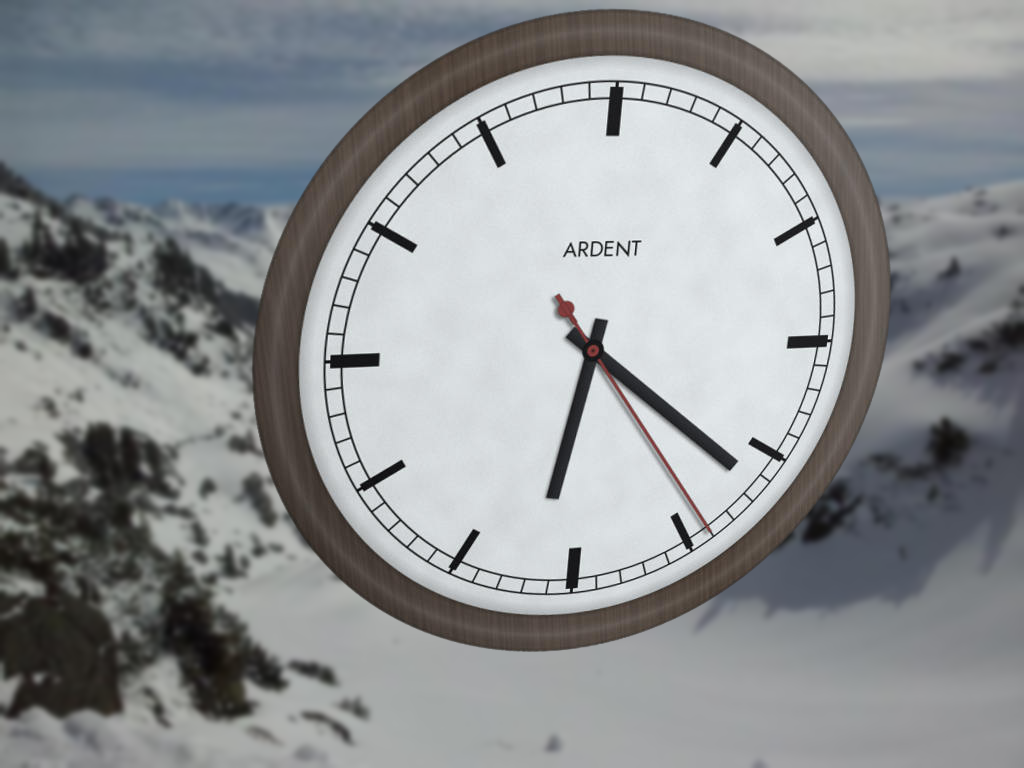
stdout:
6:21:24
